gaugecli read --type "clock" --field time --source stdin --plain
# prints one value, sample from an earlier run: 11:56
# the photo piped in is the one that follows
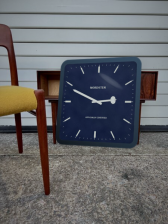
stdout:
2:49
